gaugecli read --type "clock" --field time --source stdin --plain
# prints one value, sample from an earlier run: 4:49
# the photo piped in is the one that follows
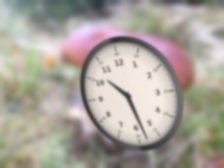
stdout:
10:28
